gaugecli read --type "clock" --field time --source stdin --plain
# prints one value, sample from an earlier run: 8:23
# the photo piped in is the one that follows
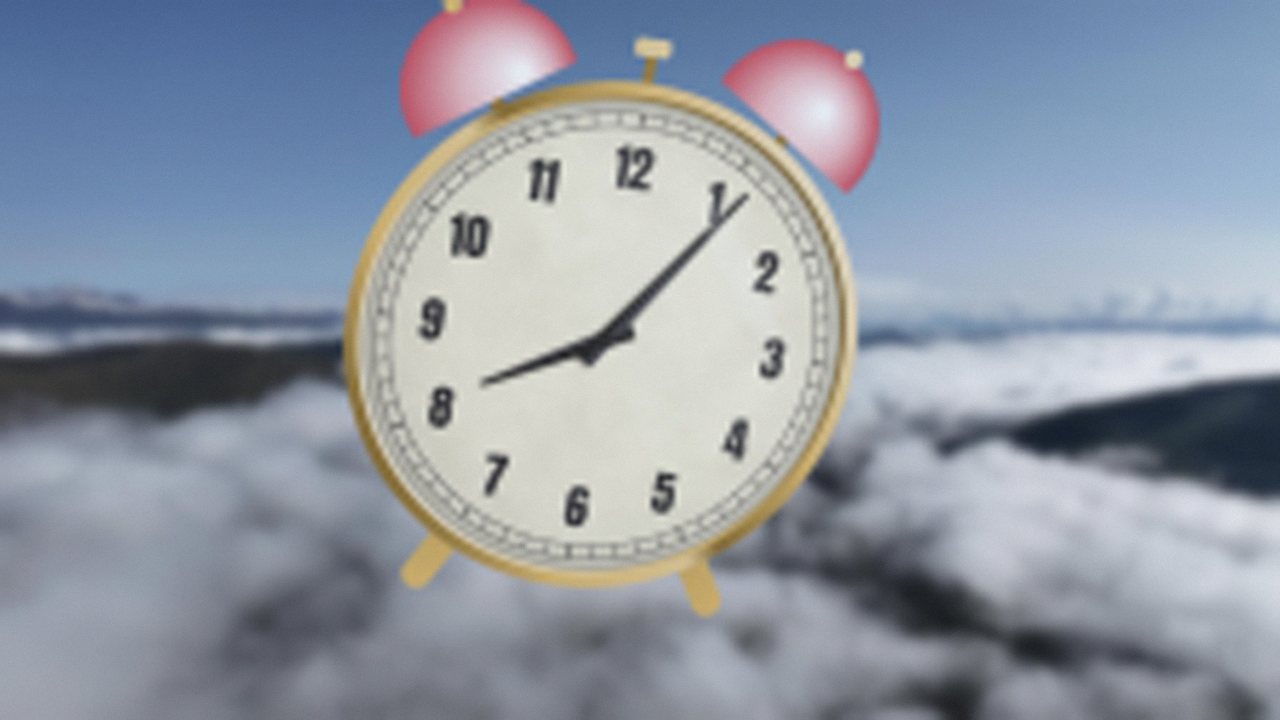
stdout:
8:06
